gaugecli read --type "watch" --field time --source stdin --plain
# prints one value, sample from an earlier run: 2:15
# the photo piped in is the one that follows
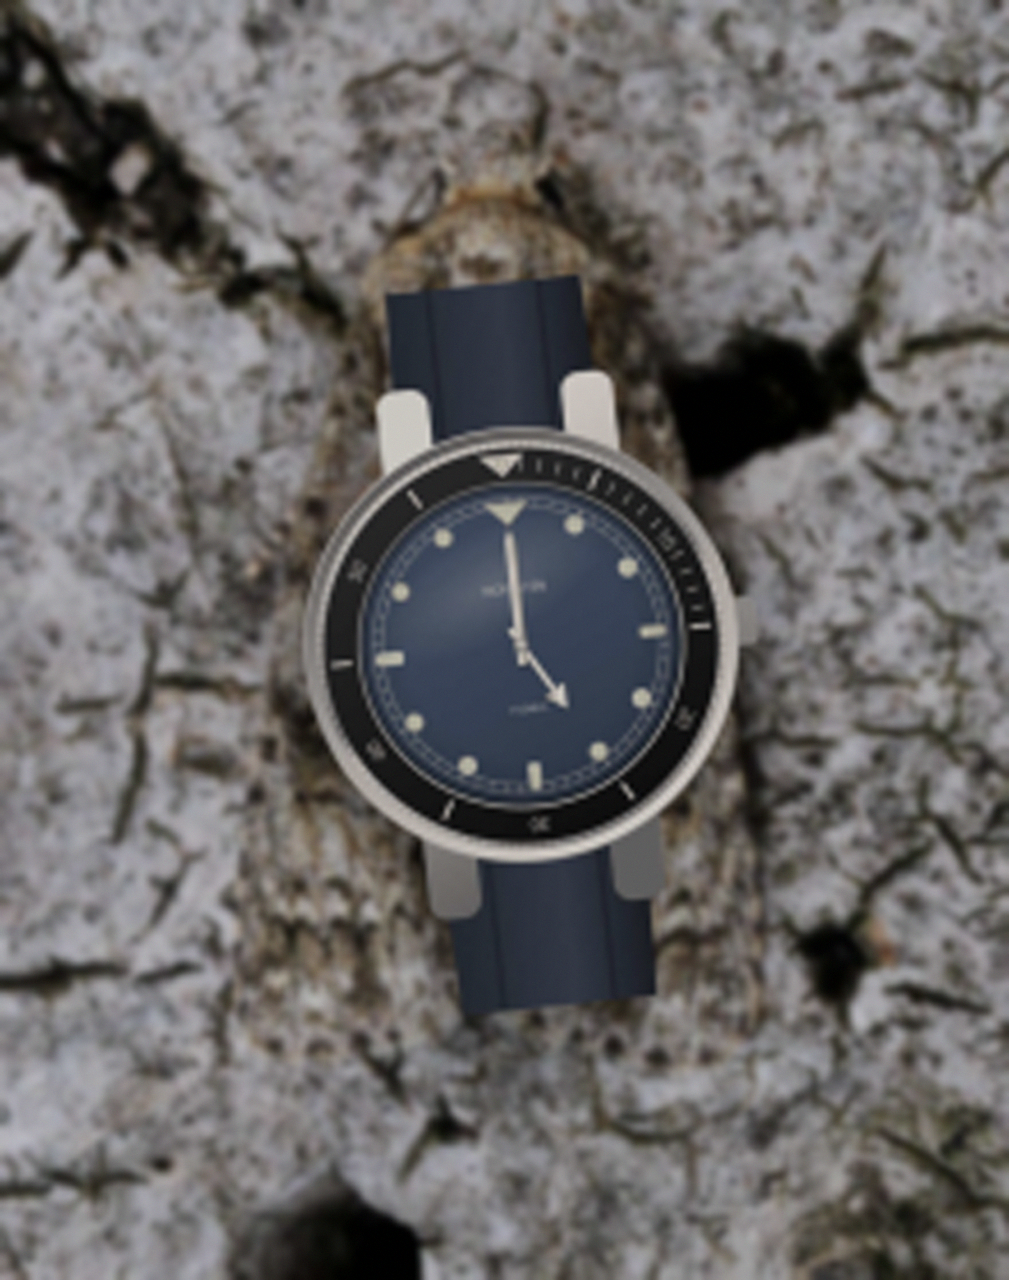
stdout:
5:00
